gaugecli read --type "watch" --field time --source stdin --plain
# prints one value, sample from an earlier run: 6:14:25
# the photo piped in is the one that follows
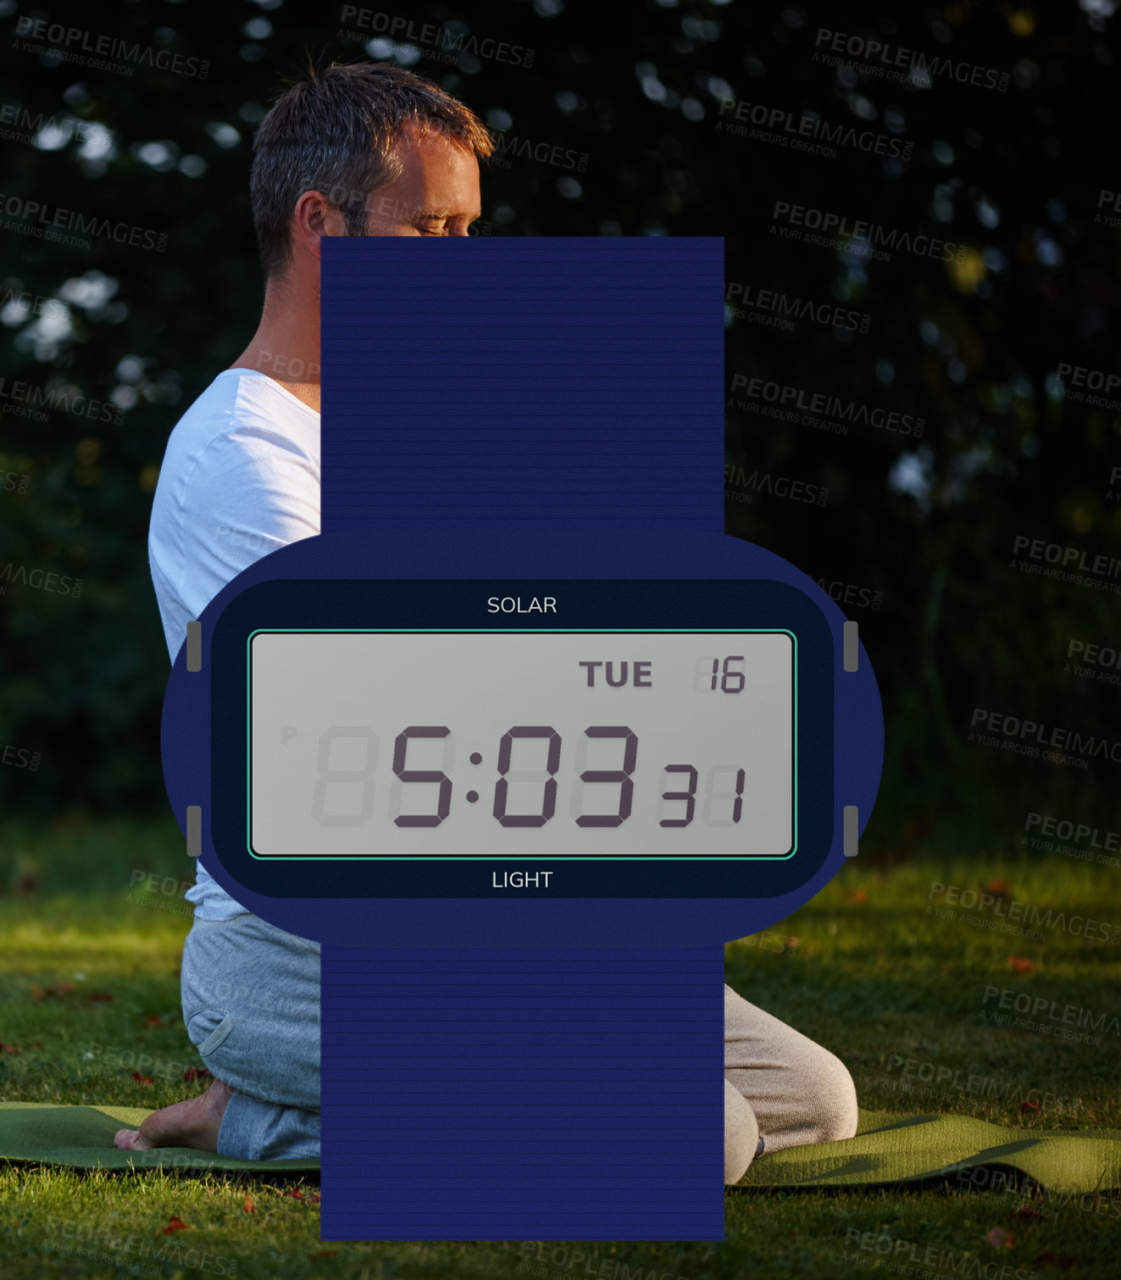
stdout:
5:03:31
